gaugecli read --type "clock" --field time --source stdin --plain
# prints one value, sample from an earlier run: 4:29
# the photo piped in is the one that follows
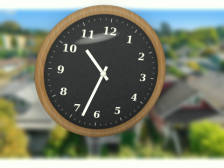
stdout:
10:33
